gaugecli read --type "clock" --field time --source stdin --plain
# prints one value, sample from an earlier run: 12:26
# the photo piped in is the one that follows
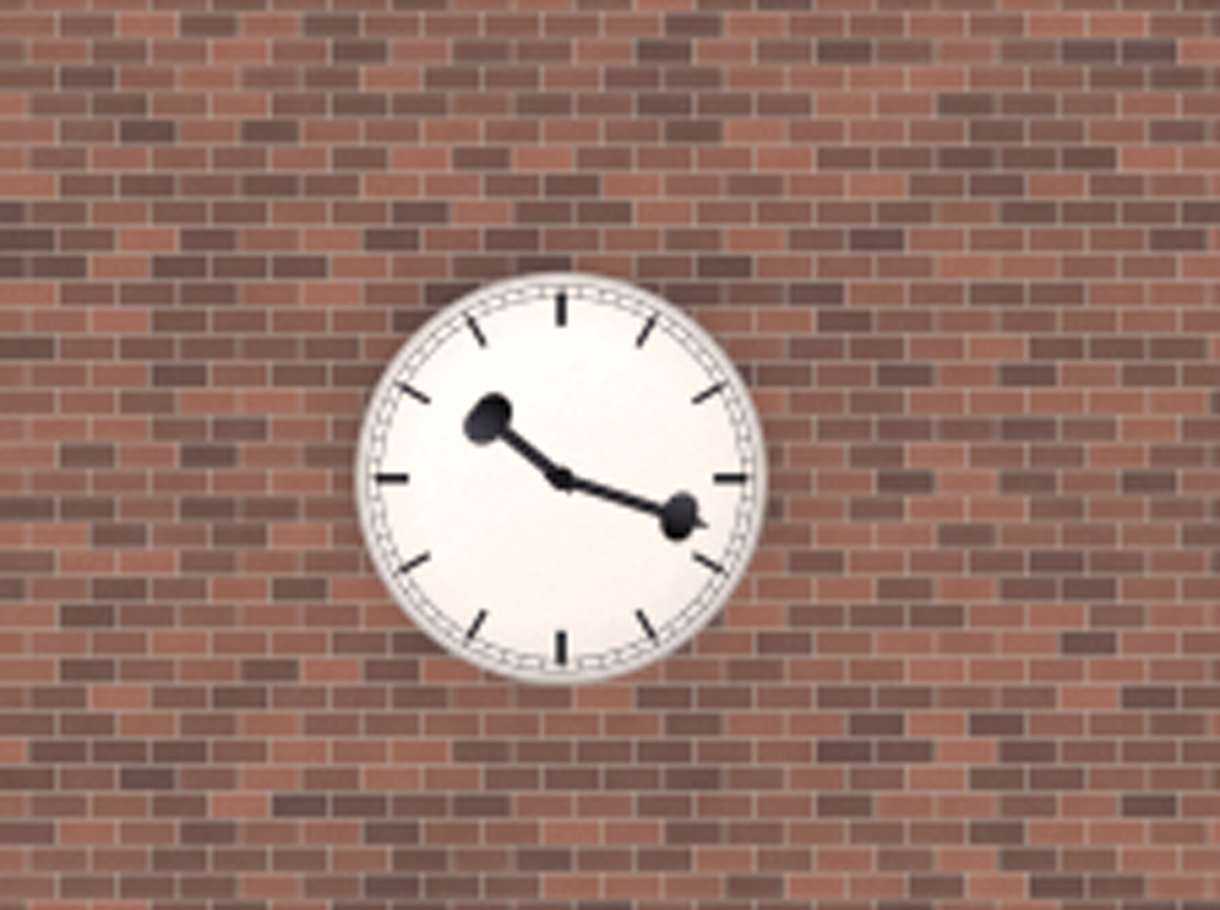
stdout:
10:18
